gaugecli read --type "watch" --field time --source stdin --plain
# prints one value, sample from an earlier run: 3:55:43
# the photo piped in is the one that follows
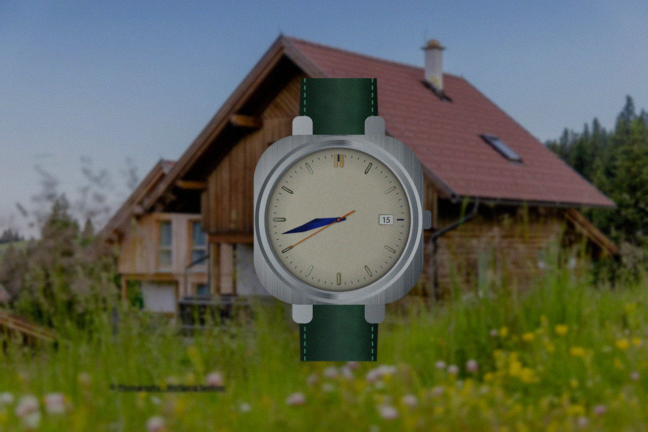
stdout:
8:42:40
